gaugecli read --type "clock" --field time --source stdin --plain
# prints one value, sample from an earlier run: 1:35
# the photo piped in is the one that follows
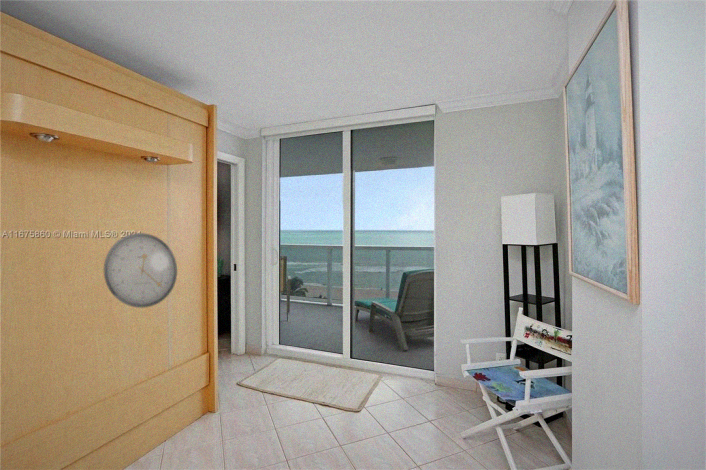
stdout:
12:22
